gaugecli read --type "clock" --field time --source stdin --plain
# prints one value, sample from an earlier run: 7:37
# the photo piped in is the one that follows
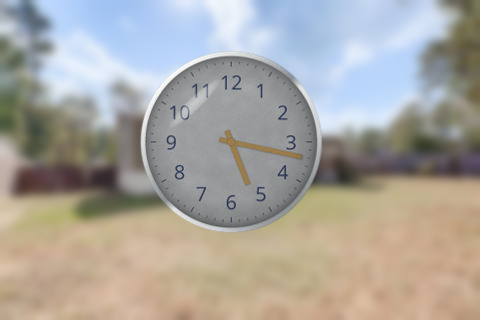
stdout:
5:17
